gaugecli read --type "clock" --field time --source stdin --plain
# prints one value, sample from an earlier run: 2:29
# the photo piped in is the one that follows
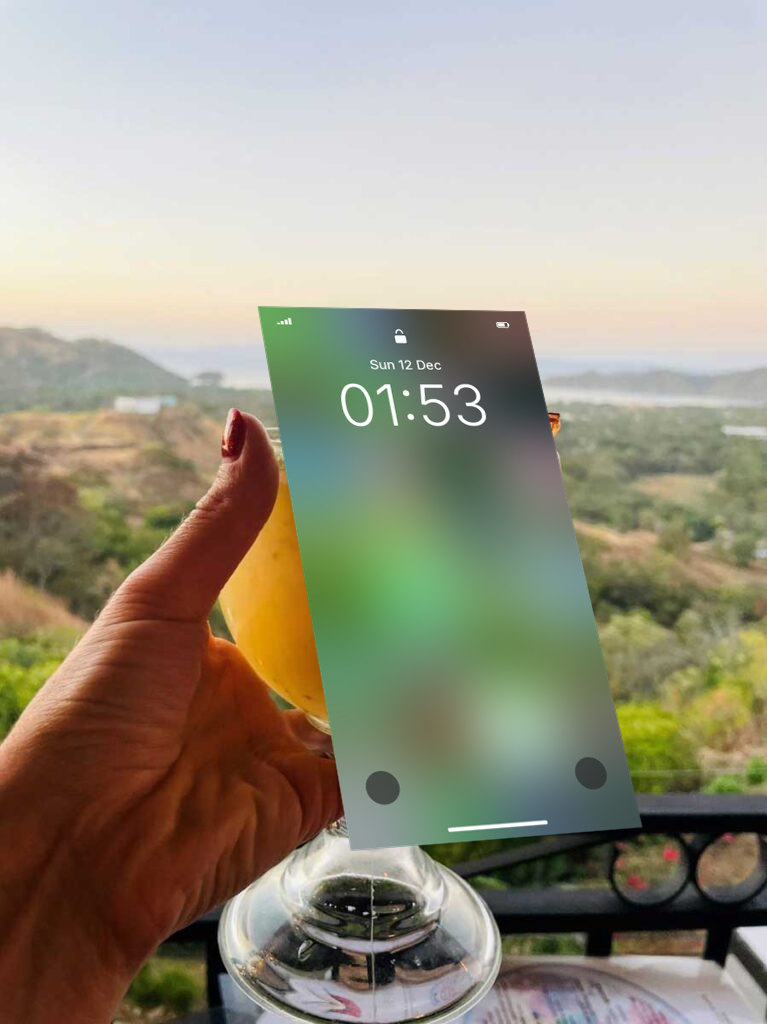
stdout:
1:53
